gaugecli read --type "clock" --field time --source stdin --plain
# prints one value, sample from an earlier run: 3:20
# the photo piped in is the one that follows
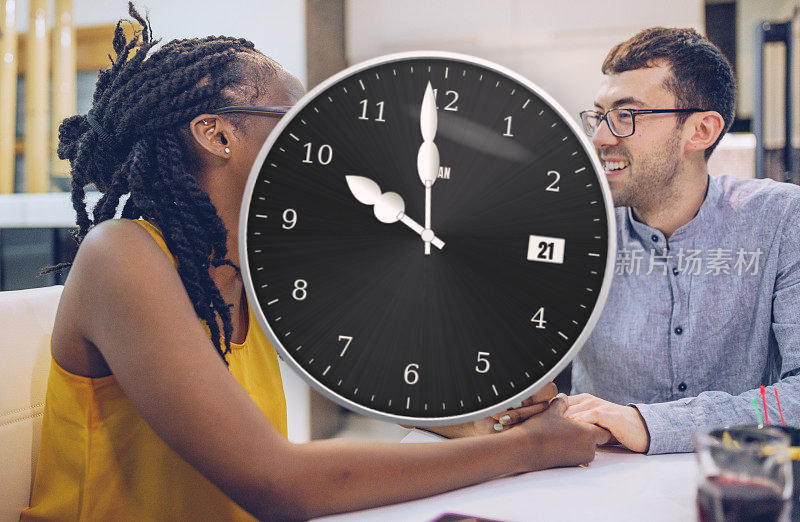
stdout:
9:59
